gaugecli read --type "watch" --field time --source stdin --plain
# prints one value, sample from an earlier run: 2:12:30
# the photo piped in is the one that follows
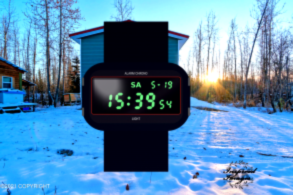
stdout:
15:39:54
